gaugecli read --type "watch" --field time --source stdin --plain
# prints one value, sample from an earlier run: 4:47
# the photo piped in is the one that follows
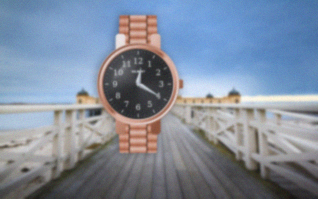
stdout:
12:20
